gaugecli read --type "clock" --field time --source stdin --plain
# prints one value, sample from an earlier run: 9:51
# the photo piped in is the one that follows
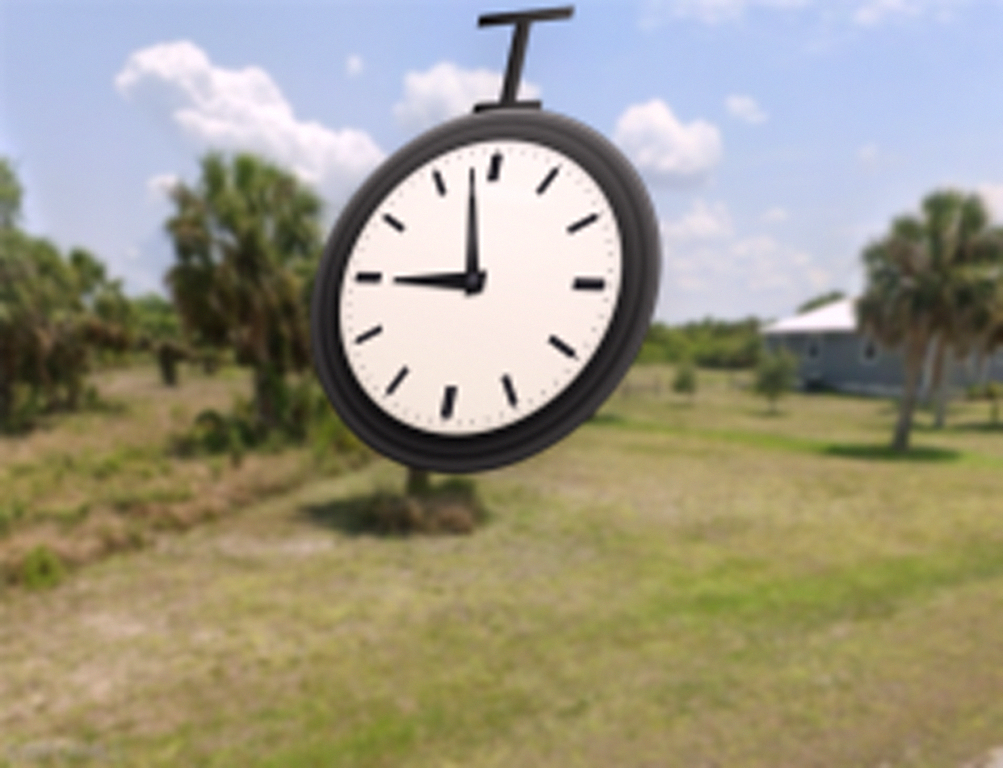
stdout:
8:58
